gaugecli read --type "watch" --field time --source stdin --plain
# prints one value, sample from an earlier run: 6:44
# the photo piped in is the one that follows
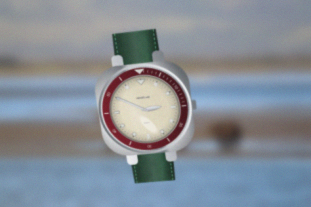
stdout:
2:50
